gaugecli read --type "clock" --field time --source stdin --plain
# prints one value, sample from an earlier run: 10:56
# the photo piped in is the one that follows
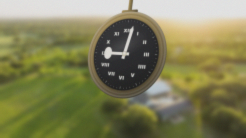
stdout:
9:02
